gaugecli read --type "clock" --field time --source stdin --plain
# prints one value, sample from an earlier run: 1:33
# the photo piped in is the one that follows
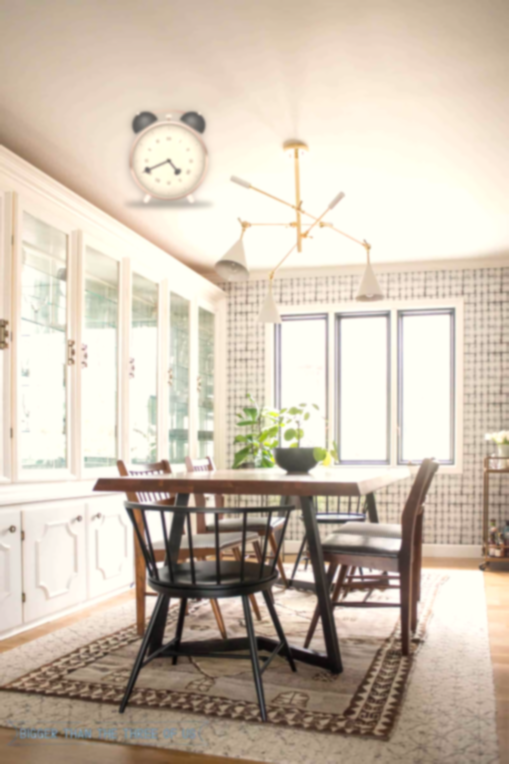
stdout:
4:41
